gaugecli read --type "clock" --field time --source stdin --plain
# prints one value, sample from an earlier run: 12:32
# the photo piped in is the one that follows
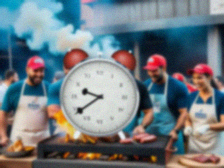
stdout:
9:39
